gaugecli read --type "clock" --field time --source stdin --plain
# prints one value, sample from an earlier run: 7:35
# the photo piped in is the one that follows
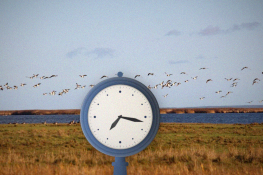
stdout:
7:17
